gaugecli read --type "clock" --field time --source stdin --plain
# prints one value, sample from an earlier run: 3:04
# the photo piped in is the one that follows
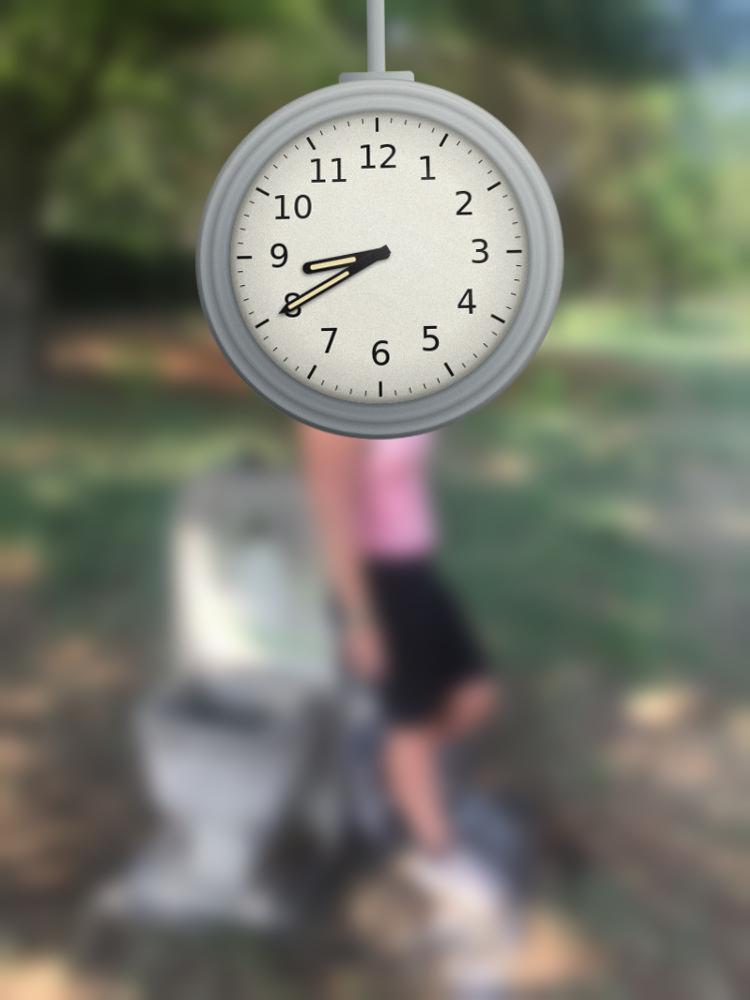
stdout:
8:40
